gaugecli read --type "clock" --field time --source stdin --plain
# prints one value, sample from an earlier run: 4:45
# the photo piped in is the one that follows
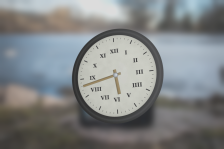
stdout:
5:43
